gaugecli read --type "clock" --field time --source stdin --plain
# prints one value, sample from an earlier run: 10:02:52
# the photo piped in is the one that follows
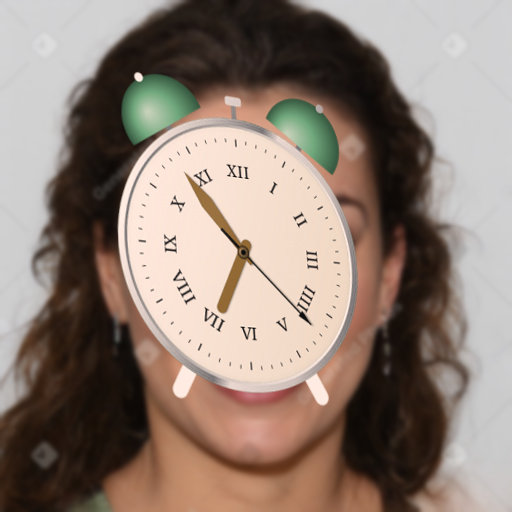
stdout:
6:53:22
